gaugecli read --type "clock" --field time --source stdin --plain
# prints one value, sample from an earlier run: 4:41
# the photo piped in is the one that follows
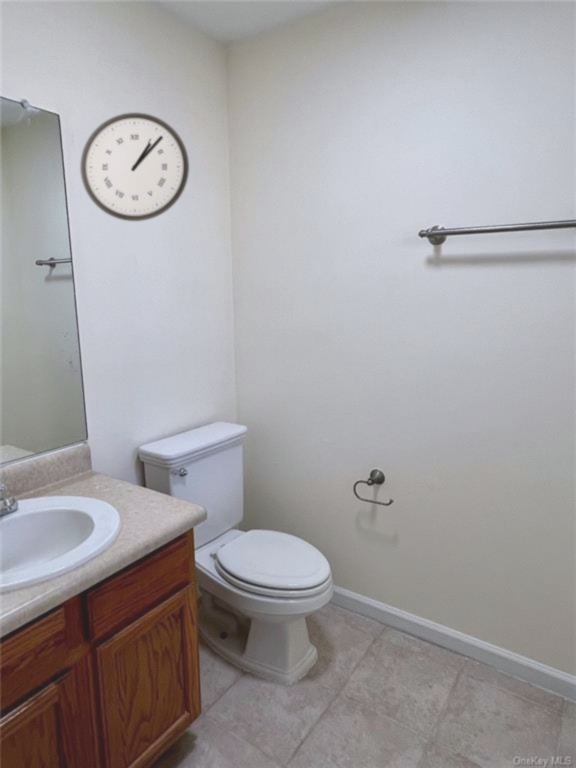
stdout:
1:07
